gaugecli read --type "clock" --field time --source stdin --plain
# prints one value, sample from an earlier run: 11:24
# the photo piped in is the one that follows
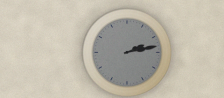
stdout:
2:13
